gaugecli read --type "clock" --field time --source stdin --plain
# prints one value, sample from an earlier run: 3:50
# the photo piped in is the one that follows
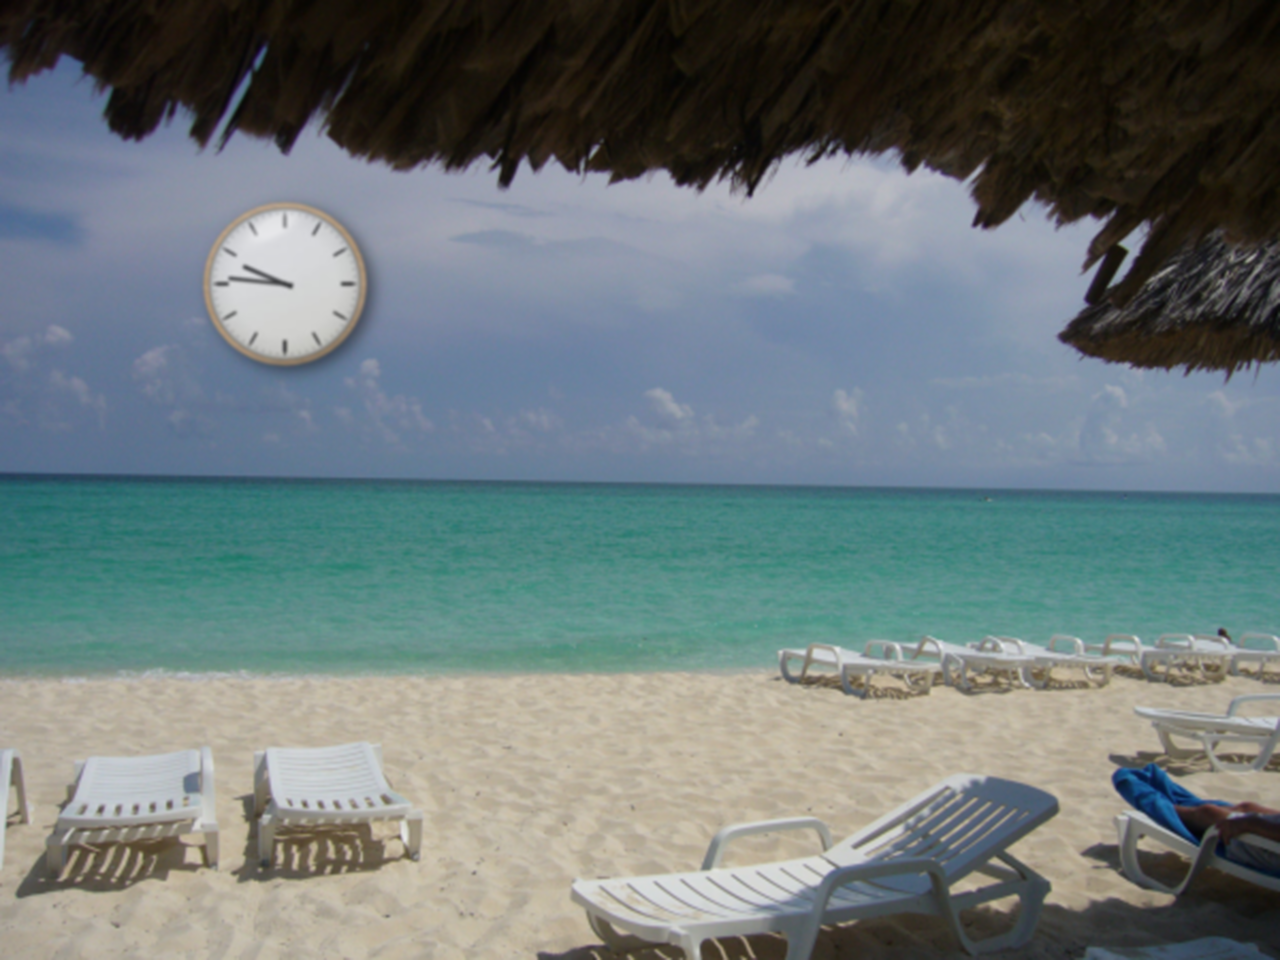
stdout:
9:46
